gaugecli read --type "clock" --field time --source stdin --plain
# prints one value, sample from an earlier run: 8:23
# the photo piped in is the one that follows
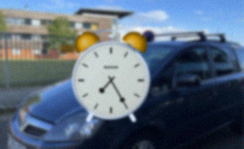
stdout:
7:25
